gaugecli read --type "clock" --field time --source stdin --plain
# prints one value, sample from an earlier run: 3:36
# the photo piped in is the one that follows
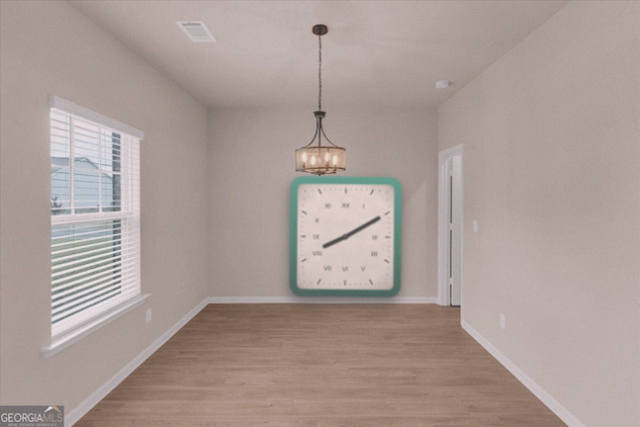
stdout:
8:10
